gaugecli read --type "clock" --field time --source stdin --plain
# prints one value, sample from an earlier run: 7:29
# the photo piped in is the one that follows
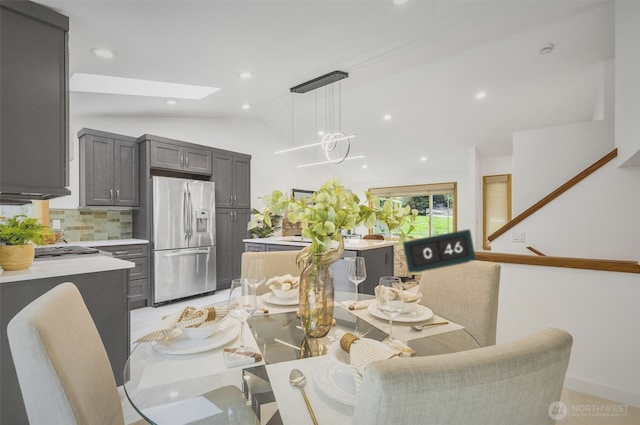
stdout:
0:46
